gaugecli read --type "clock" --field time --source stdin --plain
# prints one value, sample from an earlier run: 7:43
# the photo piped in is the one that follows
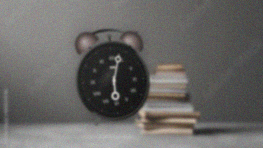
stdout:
6:03
